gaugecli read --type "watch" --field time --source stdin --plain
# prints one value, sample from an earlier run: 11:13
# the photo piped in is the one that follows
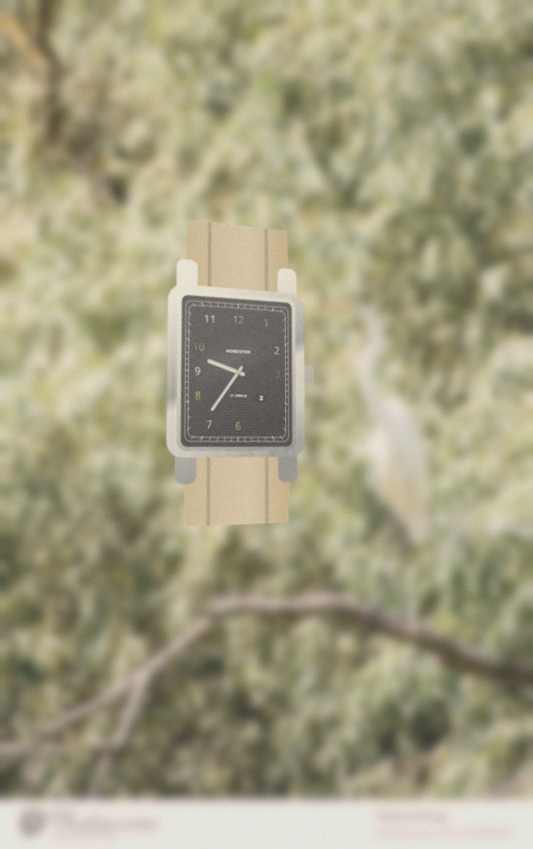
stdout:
9:36
